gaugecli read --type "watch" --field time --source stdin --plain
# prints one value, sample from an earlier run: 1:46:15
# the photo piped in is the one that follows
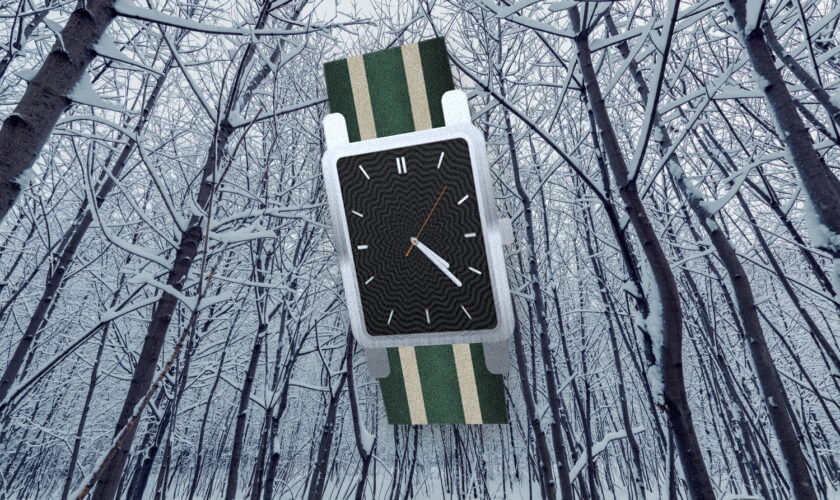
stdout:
4:23:07
